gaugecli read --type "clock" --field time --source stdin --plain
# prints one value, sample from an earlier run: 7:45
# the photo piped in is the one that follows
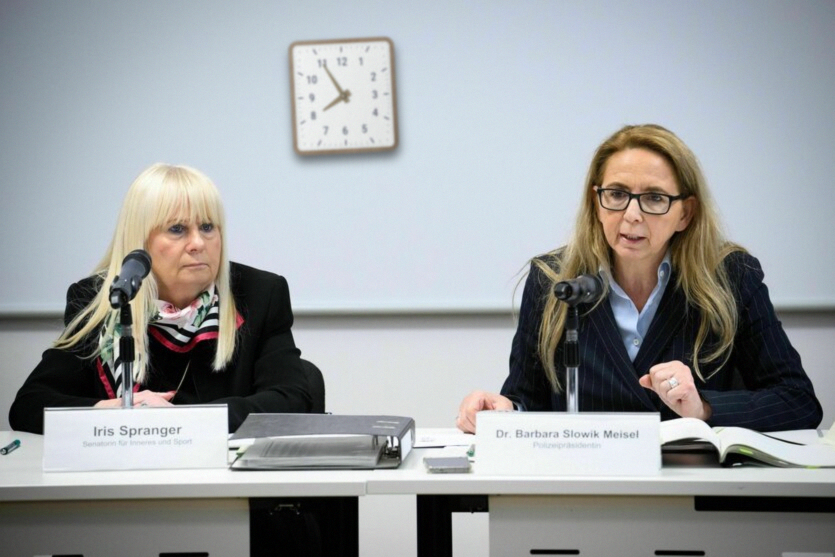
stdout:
7:55
